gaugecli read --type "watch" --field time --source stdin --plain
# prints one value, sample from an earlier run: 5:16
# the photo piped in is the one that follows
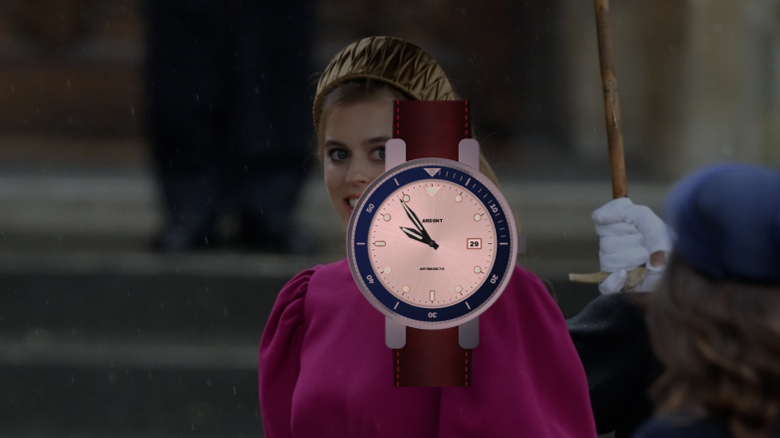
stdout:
9:54
